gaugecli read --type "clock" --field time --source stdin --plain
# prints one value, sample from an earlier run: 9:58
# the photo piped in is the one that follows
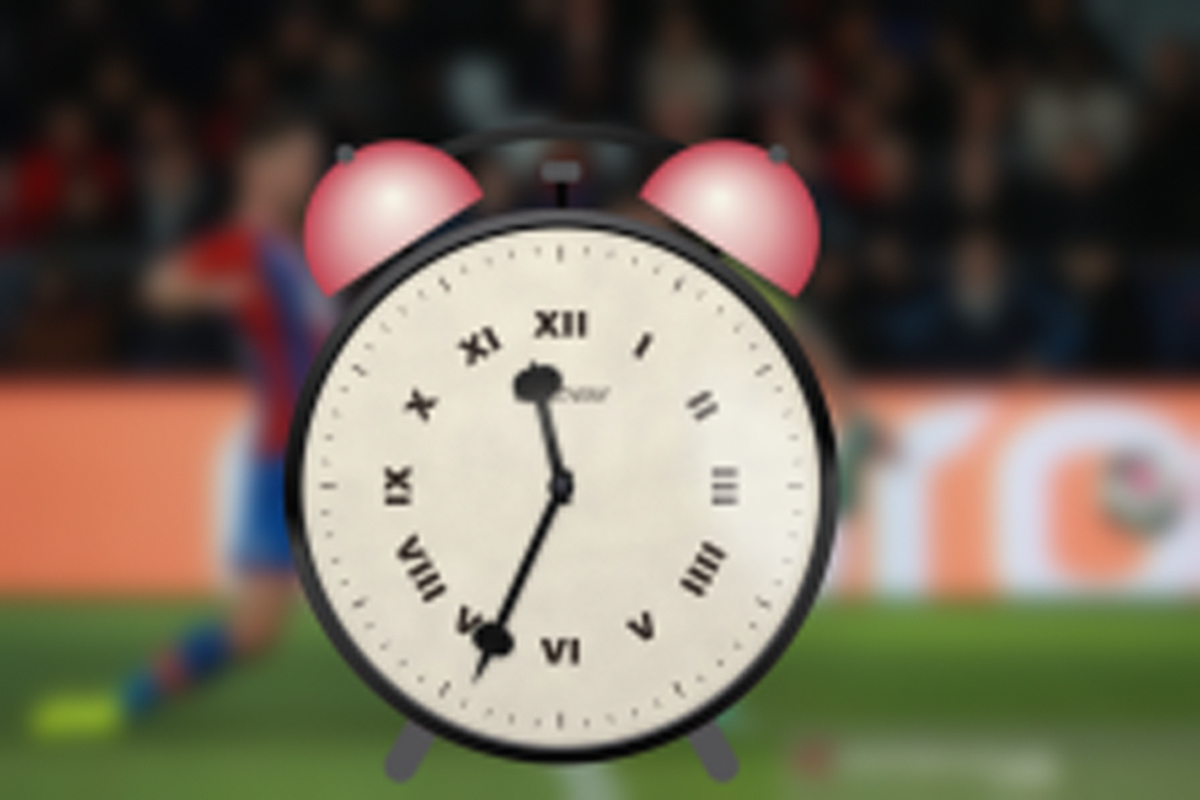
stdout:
11:34
